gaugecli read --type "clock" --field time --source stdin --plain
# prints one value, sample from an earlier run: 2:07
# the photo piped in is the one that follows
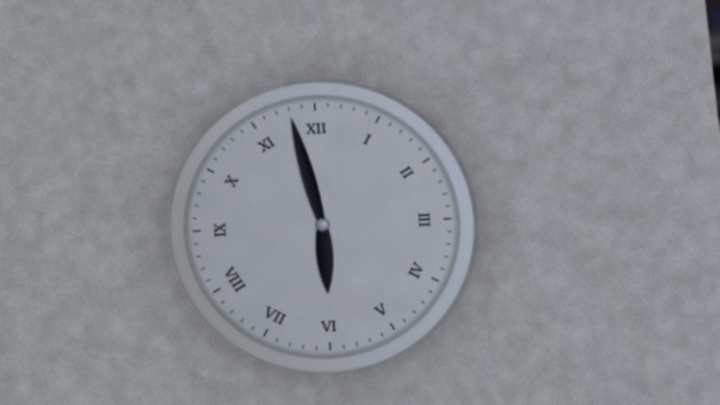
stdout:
5:58
